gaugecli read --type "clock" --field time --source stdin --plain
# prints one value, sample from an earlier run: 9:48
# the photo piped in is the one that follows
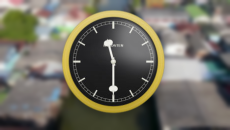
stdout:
11:30
